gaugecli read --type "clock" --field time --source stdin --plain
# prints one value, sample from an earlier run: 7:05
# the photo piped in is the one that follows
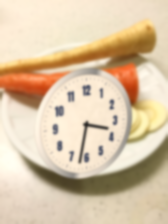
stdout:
3:32
